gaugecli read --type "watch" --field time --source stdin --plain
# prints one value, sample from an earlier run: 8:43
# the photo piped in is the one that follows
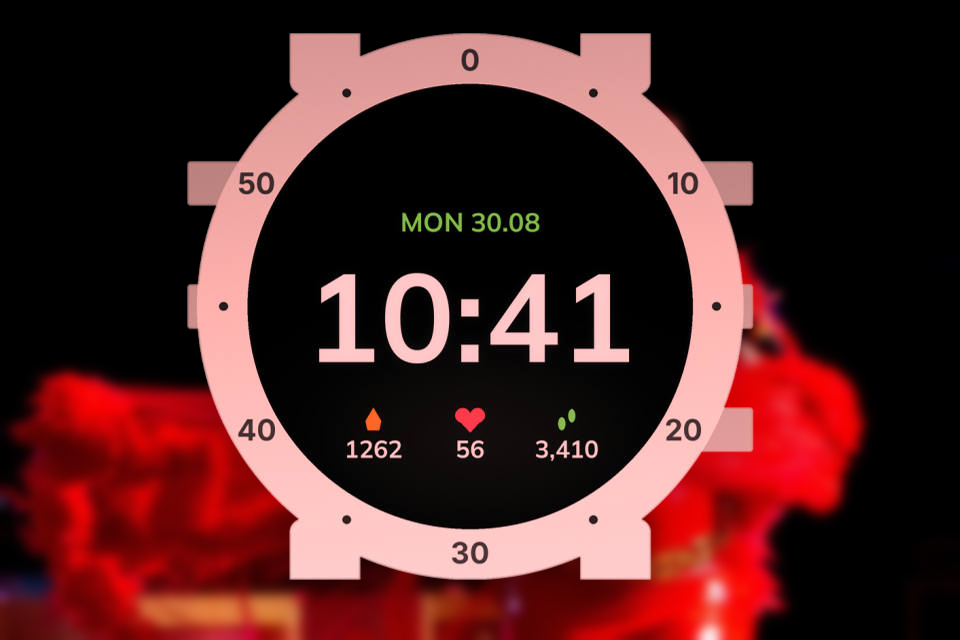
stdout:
10:41
